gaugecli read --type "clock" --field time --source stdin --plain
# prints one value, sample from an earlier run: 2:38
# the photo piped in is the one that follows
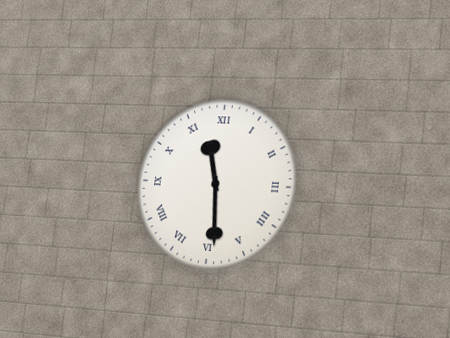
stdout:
11:29
